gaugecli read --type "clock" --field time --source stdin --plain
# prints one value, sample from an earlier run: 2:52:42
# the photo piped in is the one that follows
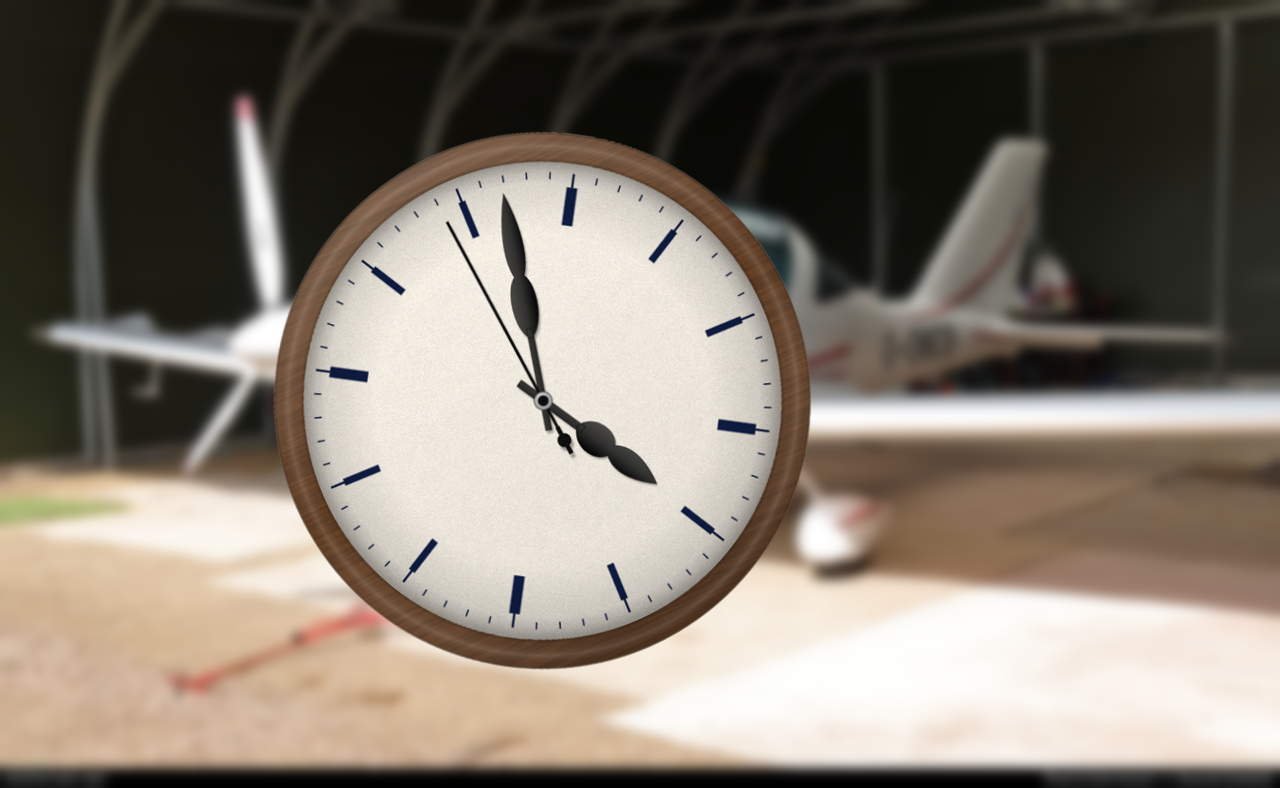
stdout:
3:56:54
